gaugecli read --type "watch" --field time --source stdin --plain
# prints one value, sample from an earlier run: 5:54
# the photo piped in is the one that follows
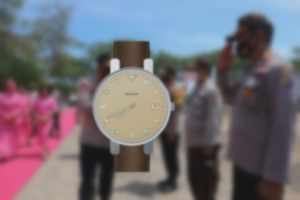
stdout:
7:41
